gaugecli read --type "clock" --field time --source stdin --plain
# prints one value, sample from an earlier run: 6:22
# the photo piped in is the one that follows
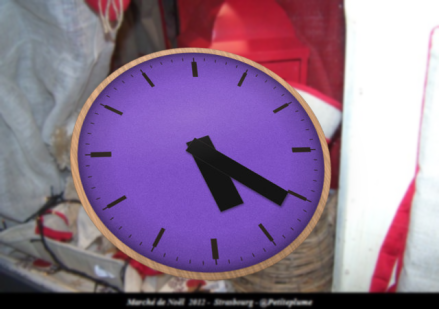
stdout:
5:21
